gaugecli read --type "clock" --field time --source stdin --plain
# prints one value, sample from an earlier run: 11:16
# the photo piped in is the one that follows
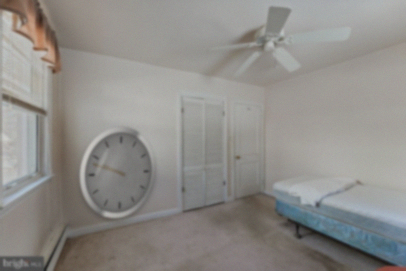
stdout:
9:48
